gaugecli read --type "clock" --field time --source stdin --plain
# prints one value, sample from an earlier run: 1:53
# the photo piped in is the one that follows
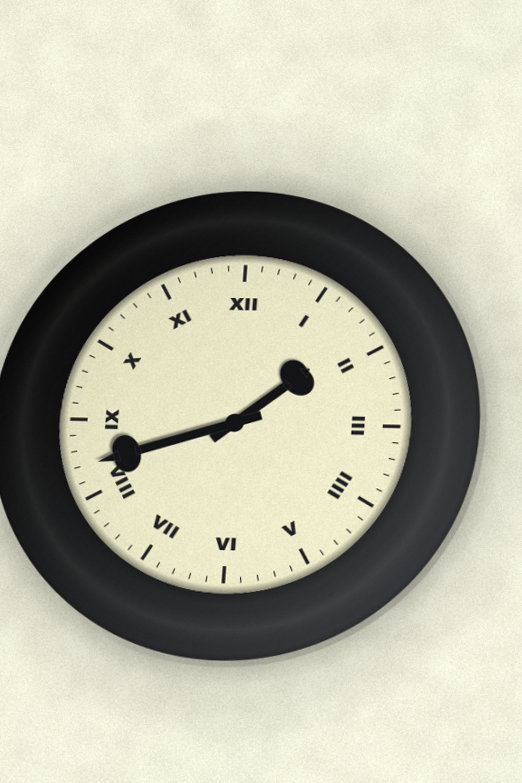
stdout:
1:42
